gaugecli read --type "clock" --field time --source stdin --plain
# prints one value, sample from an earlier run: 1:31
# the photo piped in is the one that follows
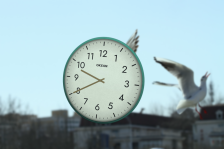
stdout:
9:40
